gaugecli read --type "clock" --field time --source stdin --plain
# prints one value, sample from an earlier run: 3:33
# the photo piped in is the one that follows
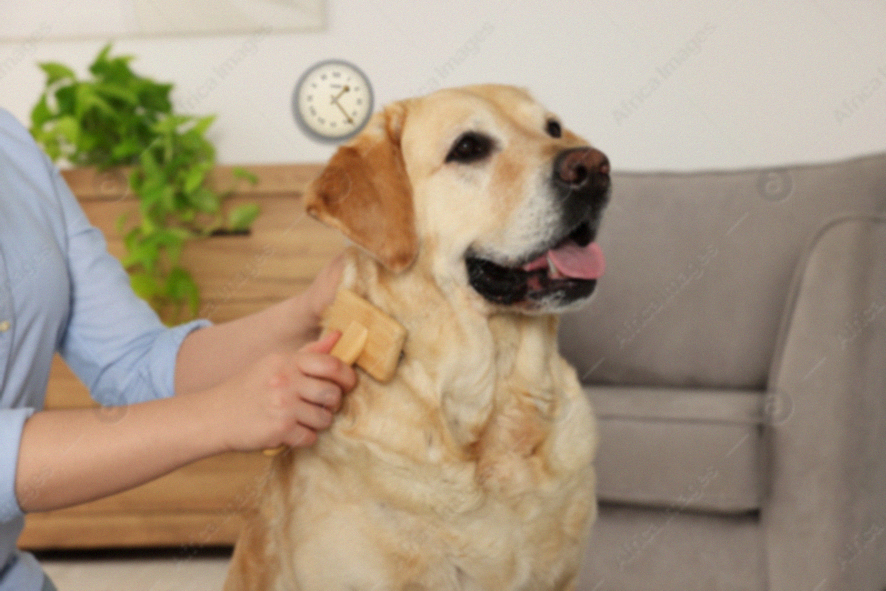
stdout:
1:23
